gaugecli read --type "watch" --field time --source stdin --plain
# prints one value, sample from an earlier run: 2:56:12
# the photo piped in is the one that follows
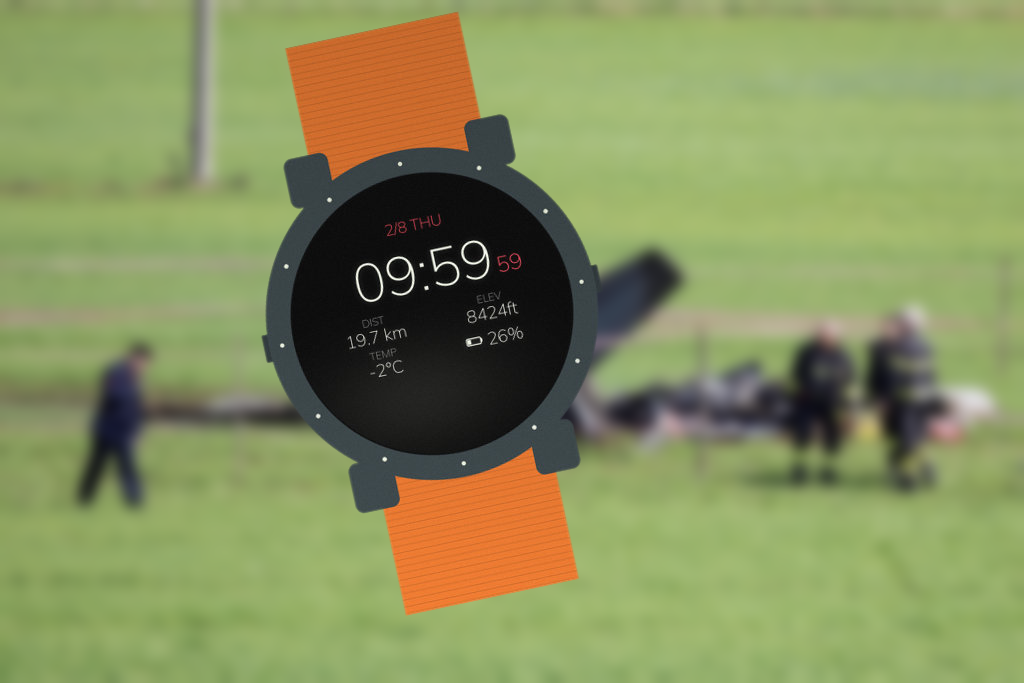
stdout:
9:59:59
